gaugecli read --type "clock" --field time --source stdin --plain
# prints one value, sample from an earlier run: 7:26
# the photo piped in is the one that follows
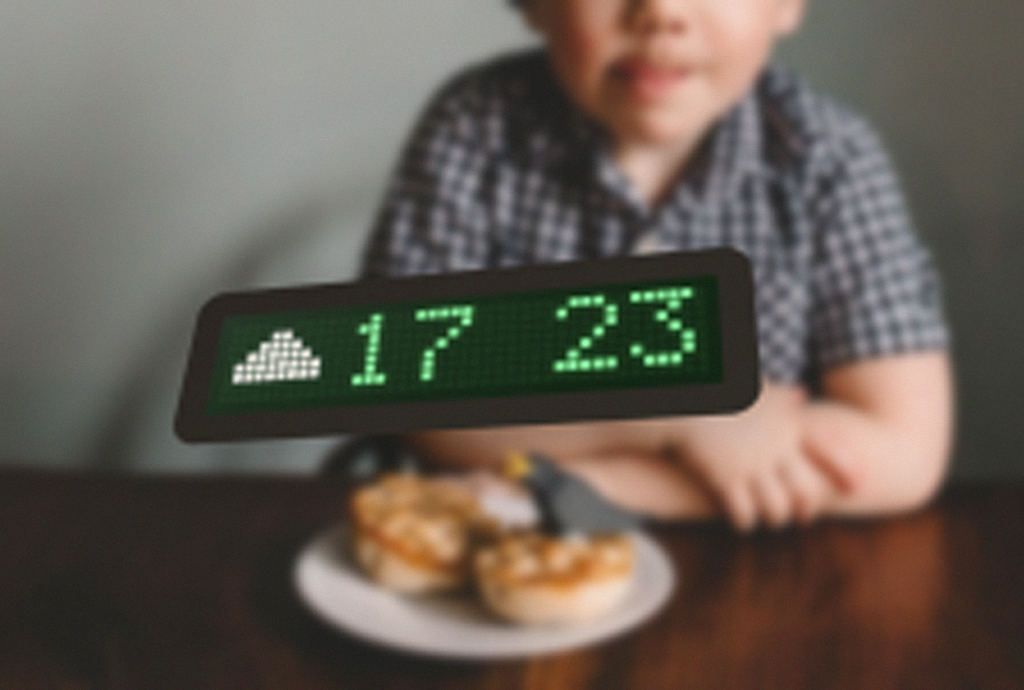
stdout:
17:23
